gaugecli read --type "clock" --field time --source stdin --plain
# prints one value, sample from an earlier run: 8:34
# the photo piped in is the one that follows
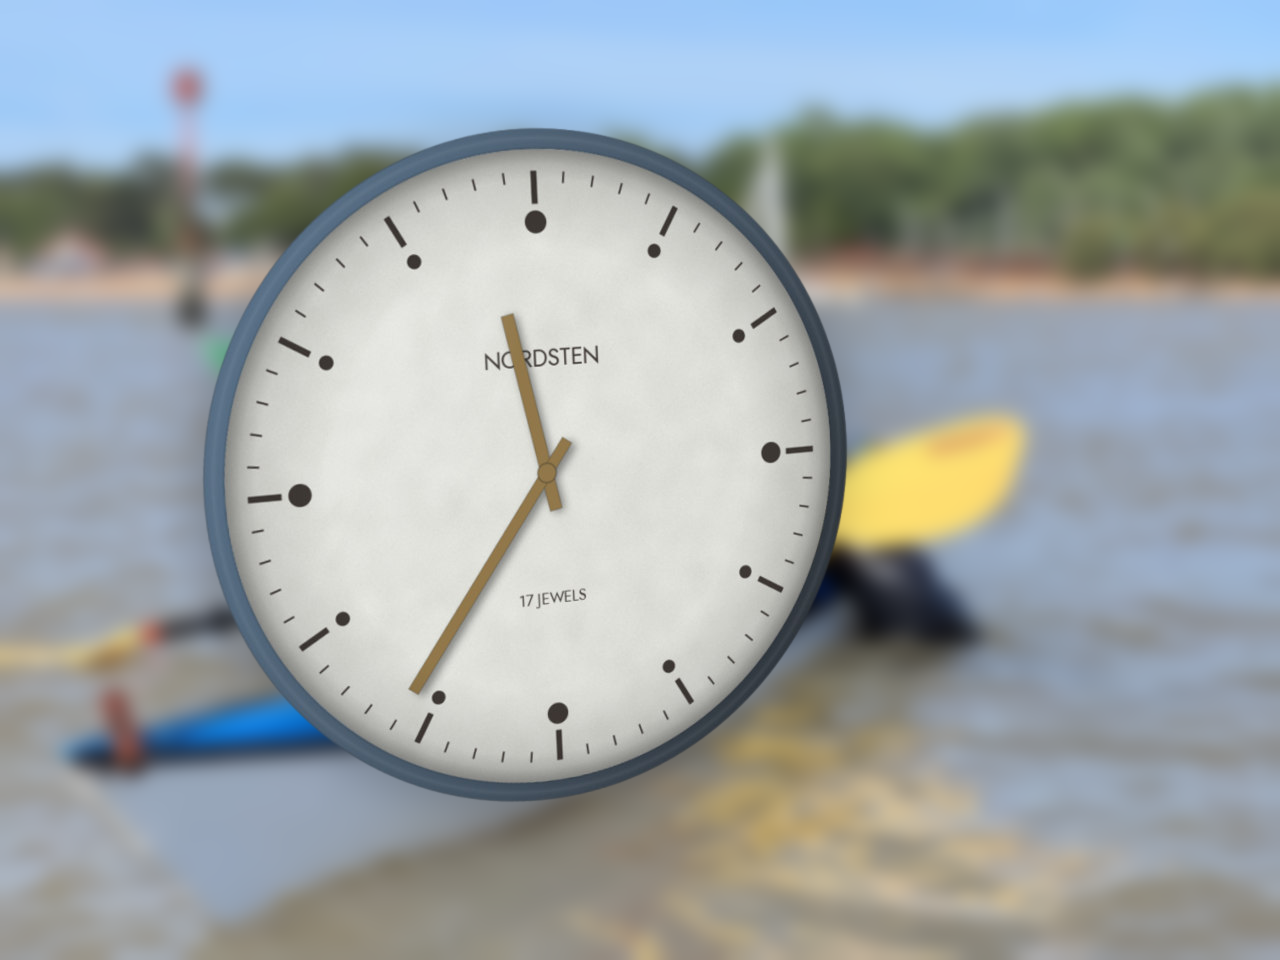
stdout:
11:36
